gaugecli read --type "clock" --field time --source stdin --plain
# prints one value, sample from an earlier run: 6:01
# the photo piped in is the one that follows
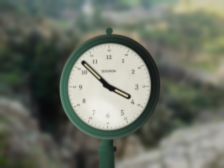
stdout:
3:52
